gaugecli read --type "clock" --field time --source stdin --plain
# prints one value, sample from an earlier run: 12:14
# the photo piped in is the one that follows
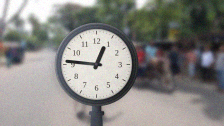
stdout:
12:46
